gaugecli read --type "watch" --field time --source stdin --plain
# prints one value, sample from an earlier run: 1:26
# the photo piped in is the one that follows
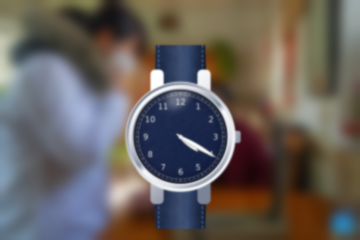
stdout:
4:20
